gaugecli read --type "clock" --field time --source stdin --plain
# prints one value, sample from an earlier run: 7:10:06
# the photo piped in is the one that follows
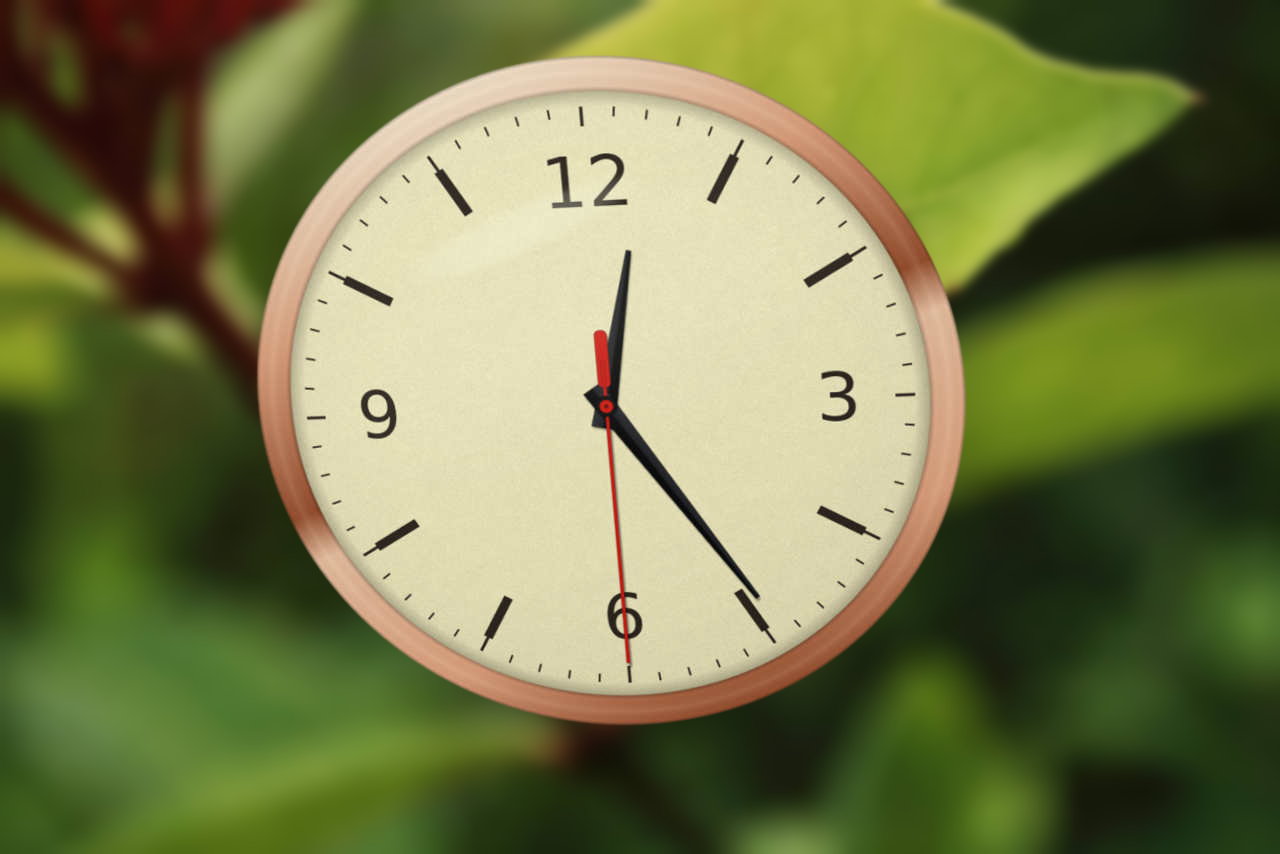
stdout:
12:24:30
